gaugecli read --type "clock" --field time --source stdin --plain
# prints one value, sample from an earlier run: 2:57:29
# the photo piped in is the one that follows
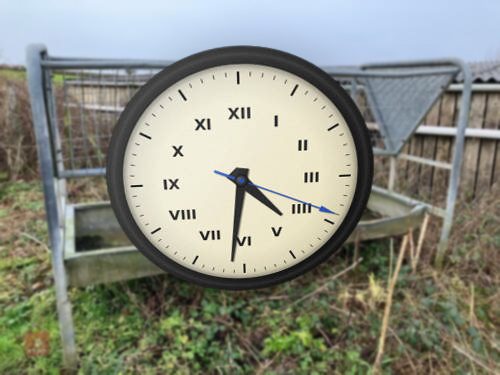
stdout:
4:31:19
